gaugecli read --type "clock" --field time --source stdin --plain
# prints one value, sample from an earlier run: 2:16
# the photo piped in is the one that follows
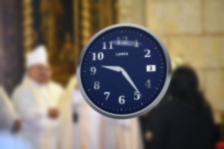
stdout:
9:24
